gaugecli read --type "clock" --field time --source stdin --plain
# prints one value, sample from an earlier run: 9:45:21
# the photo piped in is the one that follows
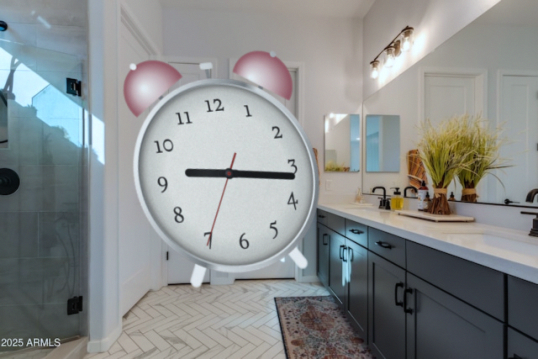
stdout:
9:16:35
